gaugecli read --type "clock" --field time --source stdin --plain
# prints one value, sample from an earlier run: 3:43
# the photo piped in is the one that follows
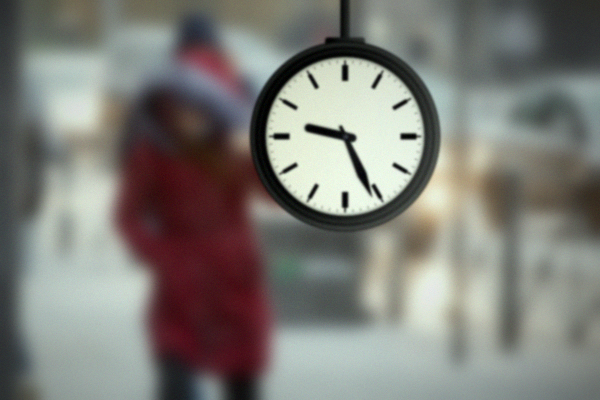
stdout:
9:26
